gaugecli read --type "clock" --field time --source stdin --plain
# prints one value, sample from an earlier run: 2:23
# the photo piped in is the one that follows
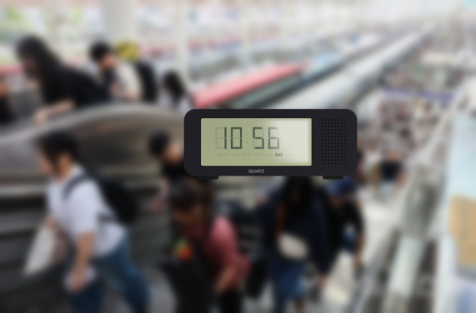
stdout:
10:56
